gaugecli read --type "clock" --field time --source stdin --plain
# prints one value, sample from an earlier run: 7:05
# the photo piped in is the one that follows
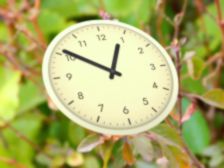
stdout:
12:51
